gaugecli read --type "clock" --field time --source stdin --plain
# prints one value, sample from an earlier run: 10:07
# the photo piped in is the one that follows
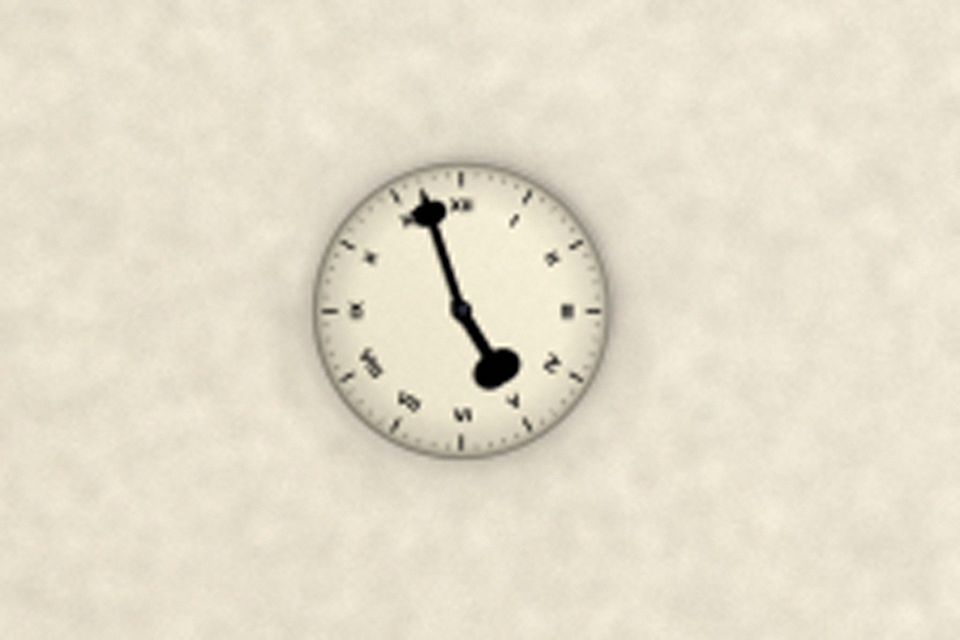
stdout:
4:57
